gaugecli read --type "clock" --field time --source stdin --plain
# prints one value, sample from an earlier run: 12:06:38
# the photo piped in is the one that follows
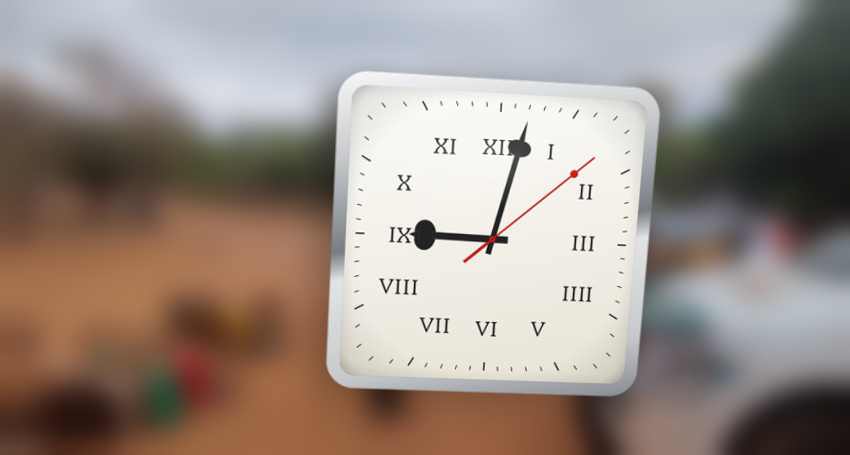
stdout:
9:02:08
